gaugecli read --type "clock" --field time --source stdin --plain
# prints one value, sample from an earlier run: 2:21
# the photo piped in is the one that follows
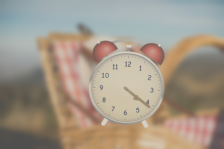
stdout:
4:21
